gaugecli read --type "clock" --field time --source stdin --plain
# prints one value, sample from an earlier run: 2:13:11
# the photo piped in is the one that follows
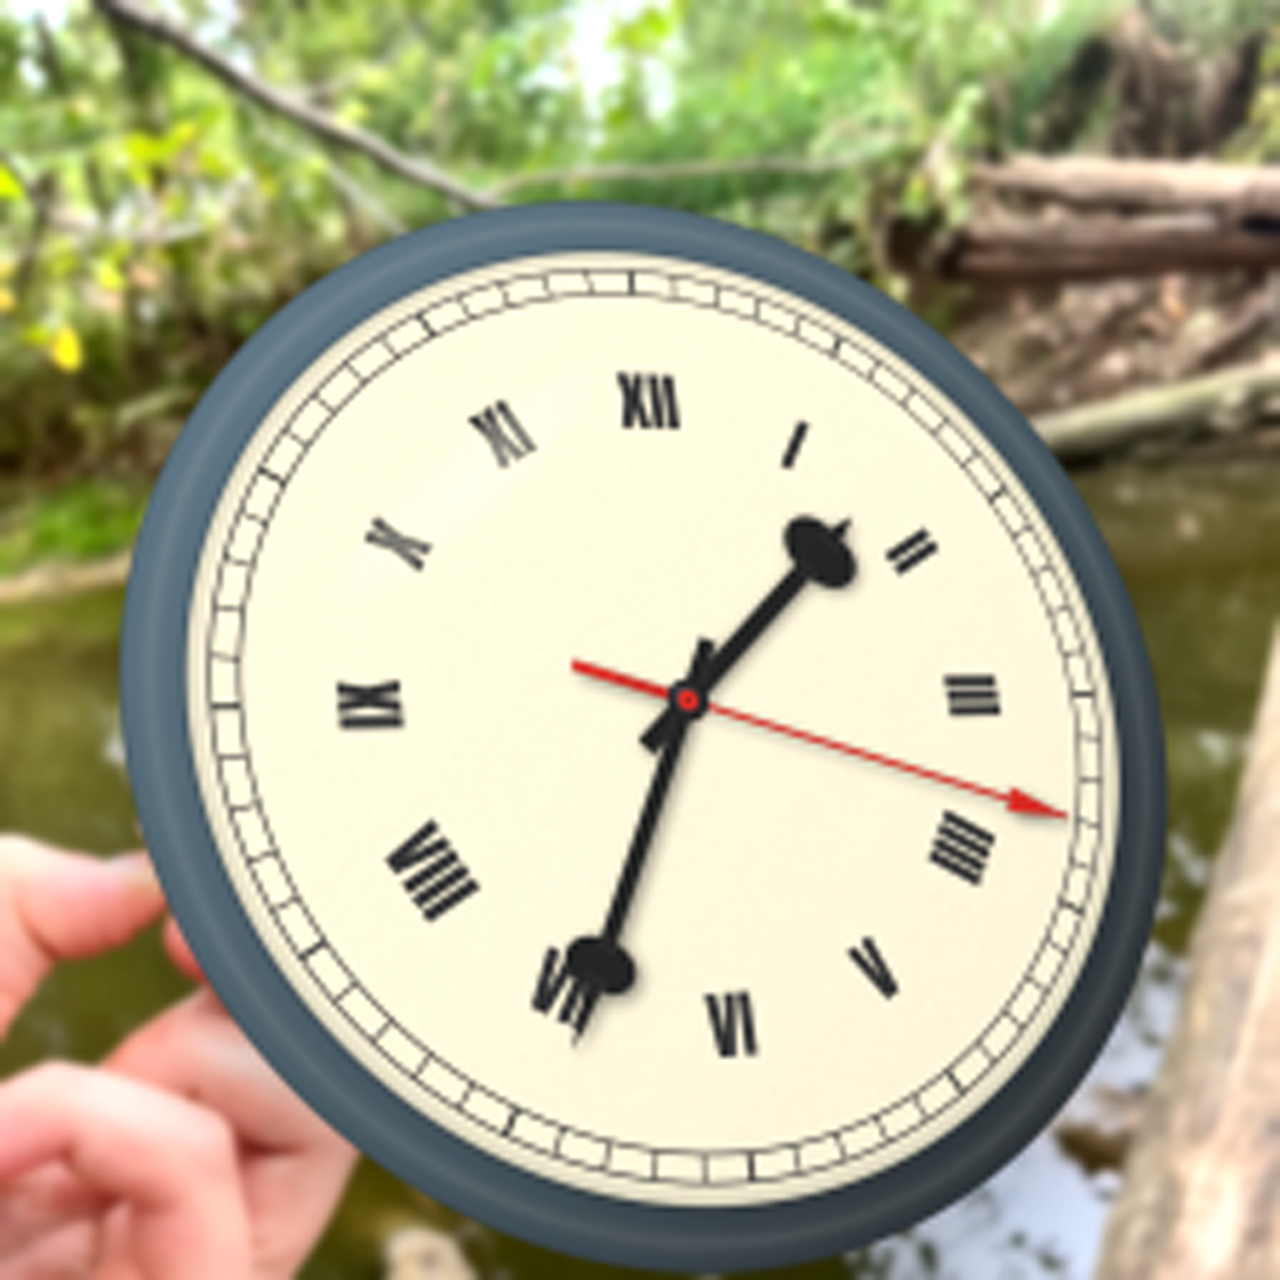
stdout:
1:34:18
